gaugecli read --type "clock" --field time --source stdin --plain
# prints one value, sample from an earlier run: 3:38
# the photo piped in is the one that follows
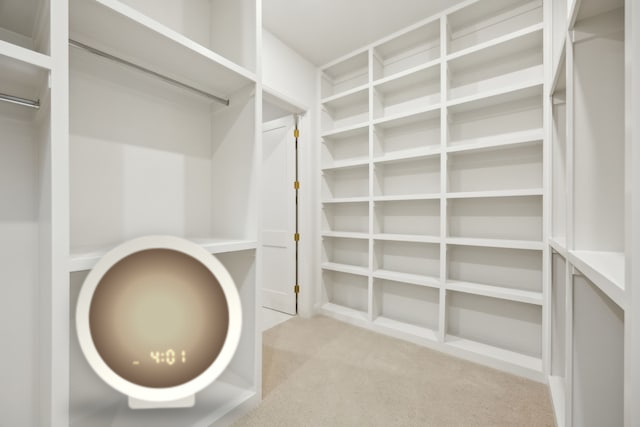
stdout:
4:01
